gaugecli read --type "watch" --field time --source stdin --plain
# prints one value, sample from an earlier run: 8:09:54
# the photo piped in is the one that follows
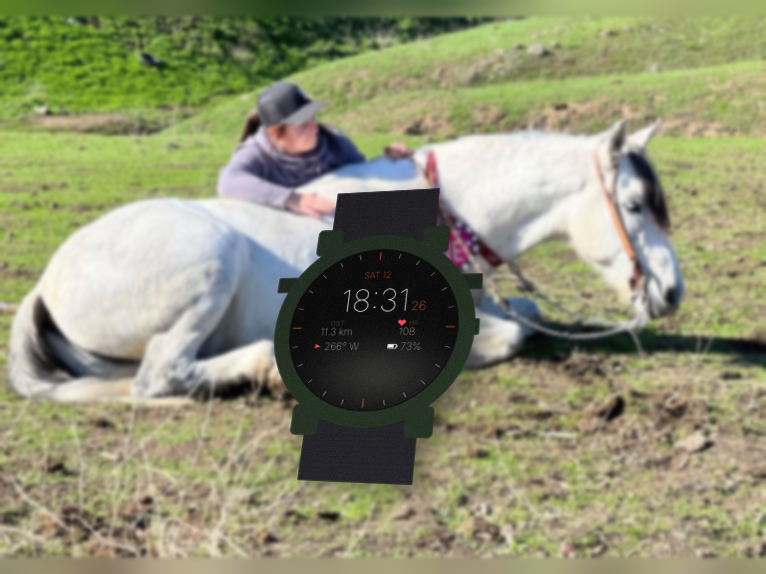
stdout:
18:31:26
